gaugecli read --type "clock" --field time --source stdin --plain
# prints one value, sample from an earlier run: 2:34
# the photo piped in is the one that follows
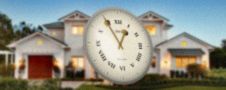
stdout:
12:55
